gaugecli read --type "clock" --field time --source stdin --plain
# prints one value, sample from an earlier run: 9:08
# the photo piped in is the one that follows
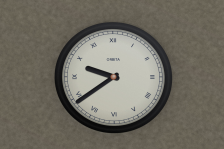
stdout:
9:39
